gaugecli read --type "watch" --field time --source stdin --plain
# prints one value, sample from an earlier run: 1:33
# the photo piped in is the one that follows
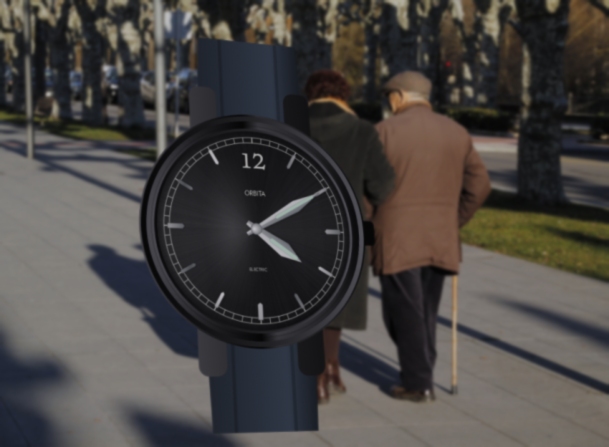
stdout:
4:10
